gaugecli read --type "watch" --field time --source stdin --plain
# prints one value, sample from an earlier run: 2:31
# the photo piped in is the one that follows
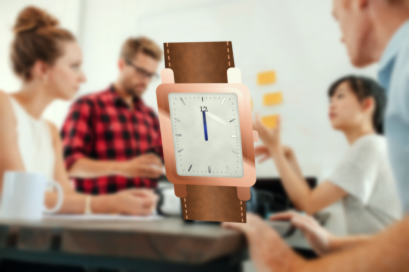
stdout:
12:00
